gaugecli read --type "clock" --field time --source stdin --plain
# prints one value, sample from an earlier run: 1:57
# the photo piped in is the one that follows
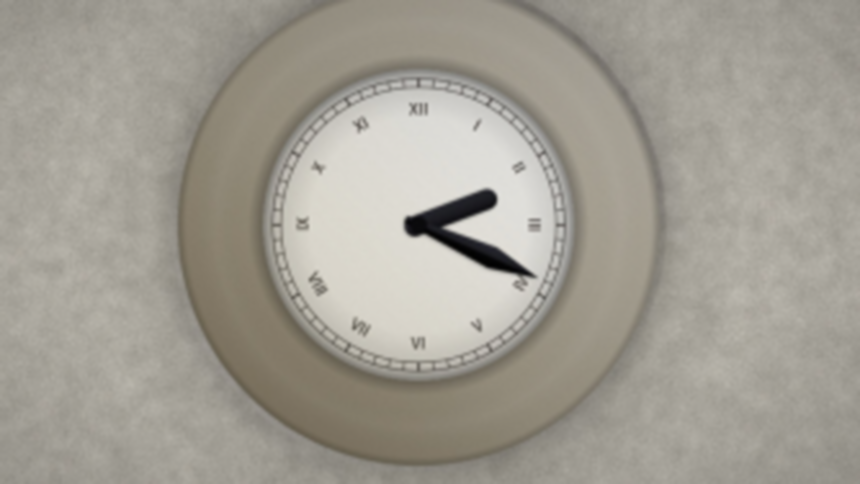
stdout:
2:19
